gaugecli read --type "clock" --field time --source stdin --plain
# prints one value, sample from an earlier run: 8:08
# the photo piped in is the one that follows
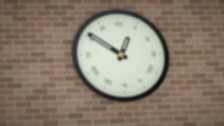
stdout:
12:51
